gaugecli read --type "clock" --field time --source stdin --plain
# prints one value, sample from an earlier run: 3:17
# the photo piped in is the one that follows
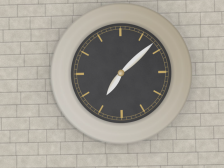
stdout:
7:08
